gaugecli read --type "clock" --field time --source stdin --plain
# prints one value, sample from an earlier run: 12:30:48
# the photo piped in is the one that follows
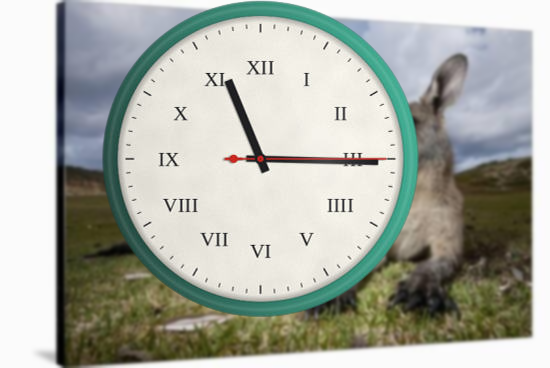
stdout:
11:15:15
